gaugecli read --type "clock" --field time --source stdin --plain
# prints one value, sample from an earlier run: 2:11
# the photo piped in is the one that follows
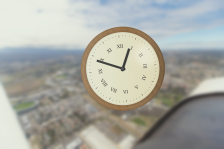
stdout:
12:49
